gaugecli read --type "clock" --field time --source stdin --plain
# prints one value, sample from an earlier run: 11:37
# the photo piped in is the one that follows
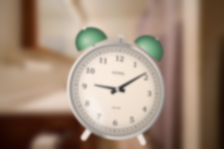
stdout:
9:09
